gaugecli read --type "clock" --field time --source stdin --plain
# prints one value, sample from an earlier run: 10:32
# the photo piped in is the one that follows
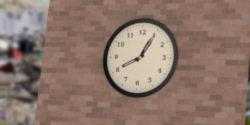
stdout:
8:05
